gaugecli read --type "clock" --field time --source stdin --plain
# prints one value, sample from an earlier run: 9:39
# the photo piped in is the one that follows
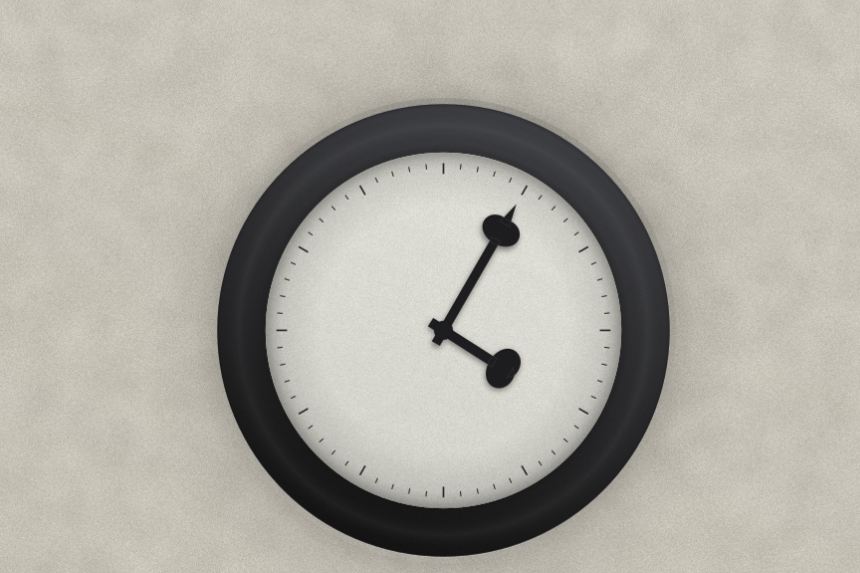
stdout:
4:05
